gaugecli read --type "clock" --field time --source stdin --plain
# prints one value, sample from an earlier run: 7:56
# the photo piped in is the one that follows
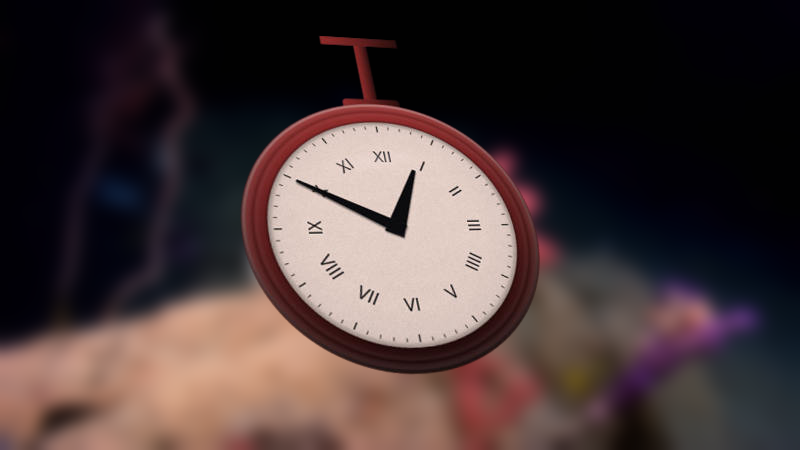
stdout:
12:50
